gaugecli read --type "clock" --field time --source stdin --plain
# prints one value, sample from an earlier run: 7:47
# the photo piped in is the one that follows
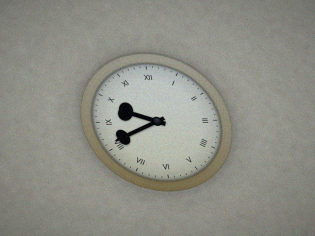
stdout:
9:41
